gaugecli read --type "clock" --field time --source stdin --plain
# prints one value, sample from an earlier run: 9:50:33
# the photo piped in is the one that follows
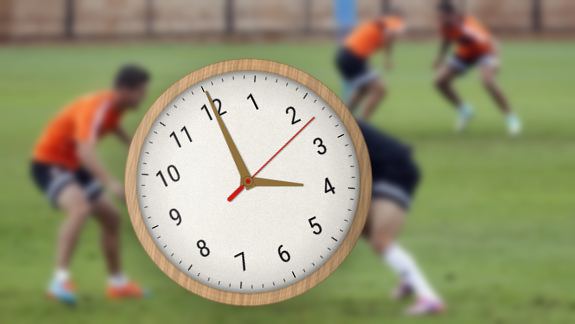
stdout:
4:00:12
